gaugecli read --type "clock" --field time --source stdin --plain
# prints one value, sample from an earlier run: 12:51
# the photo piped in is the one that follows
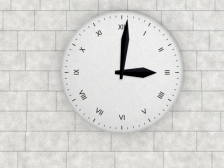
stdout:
3:01
